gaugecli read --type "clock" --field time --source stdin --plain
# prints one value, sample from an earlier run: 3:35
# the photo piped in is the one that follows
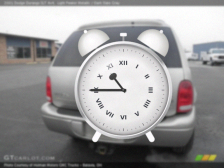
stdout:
10:45
